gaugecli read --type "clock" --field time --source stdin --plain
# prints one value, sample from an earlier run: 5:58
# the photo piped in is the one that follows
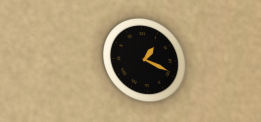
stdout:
1:19
